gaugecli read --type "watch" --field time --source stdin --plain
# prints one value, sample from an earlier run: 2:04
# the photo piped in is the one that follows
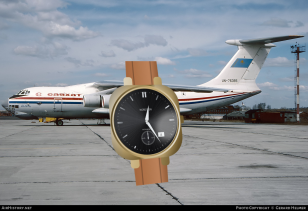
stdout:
12:25
